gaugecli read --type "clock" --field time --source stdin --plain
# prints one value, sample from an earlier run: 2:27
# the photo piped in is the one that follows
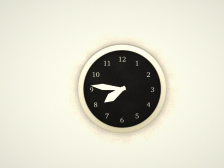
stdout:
7:46
